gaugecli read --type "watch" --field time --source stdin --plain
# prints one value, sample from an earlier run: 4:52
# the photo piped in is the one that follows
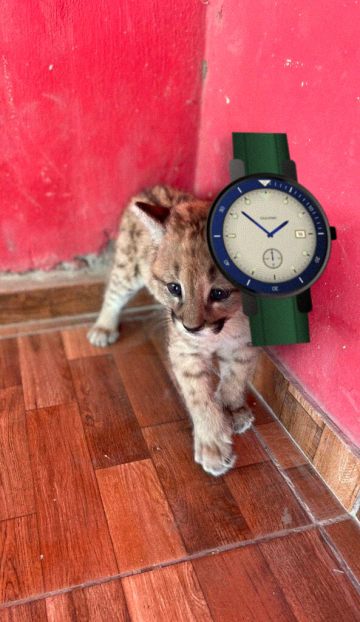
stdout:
1:52
